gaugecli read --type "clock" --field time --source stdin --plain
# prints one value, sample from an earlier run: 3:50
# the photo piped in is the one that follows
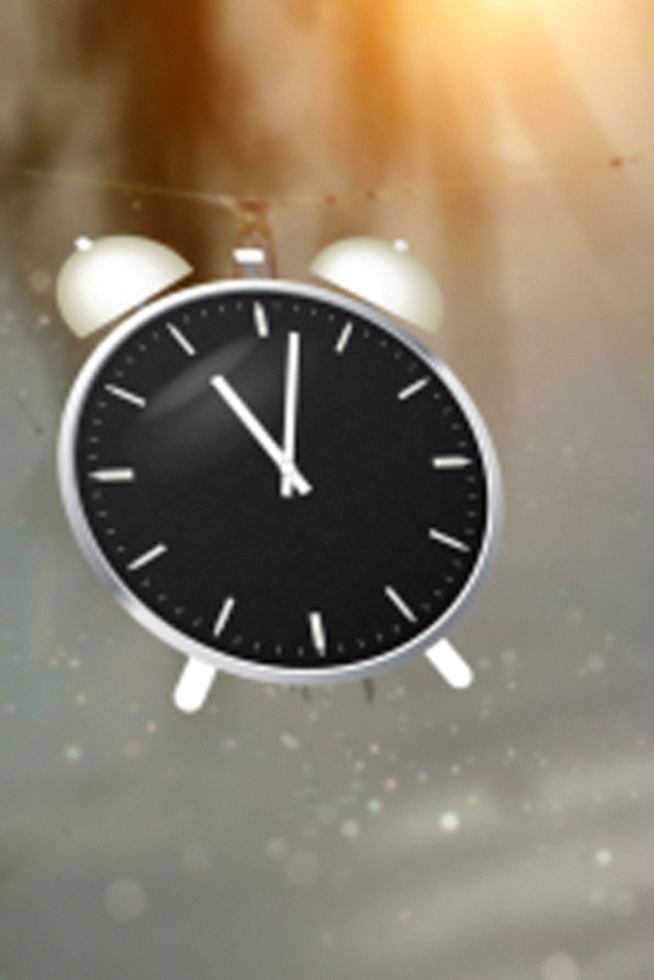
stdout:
11:02
